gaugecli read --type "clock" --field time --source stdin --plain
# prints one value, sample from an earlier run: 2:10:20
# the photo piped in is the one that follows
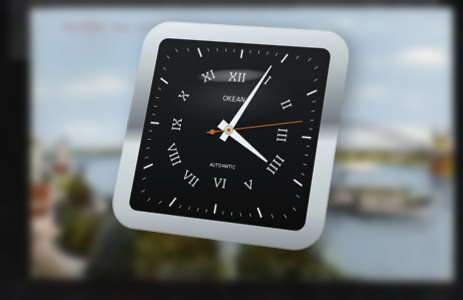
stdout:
4:04:13
